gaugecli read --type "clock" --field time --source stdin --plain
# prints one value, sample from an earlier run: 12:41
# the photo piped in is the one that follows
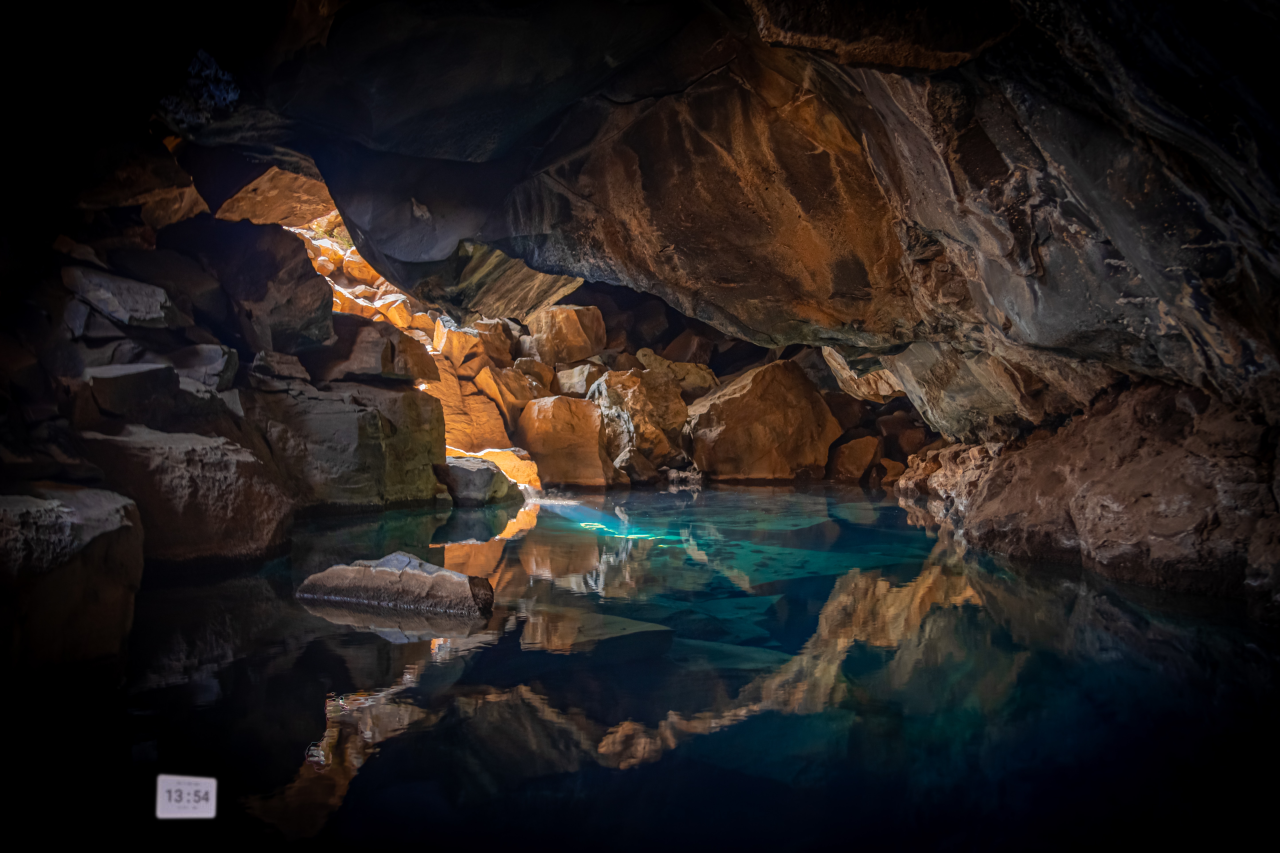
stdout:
13:54
